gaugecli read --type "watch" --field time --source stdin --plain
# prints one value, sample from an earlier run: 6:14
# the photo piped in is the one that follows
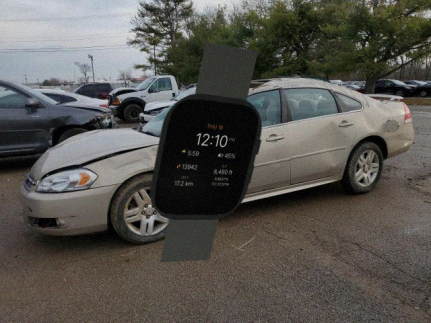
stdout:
12:10
